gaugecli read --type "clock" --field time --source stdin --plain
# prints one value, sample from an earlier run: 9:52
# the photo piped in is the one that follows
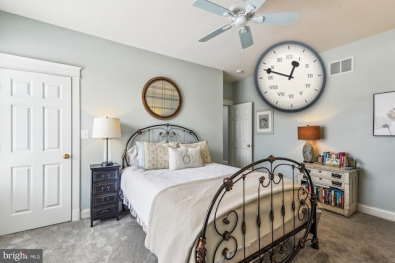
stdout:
12:48
